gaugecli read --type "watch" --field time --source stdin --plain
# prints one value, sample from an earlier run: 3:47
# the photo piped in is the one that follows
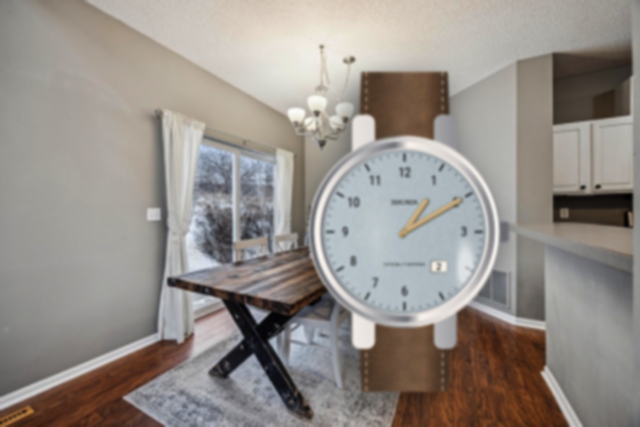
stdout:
1:10
